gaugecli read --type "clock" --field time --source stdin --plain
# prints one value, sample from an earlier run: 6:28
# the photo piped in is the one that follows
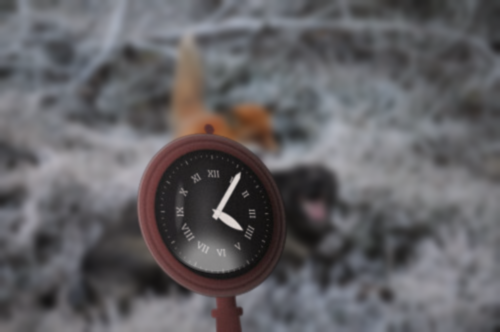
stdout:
4:06
